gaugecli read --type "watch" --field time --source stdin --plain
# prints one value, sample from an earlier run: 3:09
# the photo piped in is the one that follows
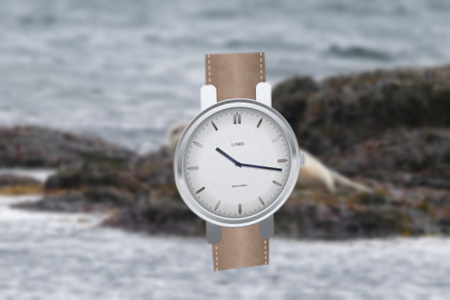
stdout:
10:17
